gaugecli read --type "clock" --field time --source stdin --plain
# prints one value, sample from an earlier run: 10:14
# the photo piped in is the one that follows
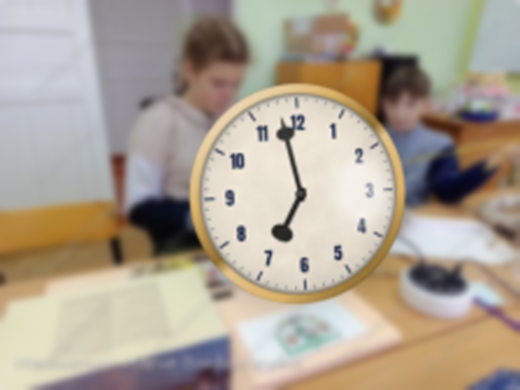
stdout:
6:58
